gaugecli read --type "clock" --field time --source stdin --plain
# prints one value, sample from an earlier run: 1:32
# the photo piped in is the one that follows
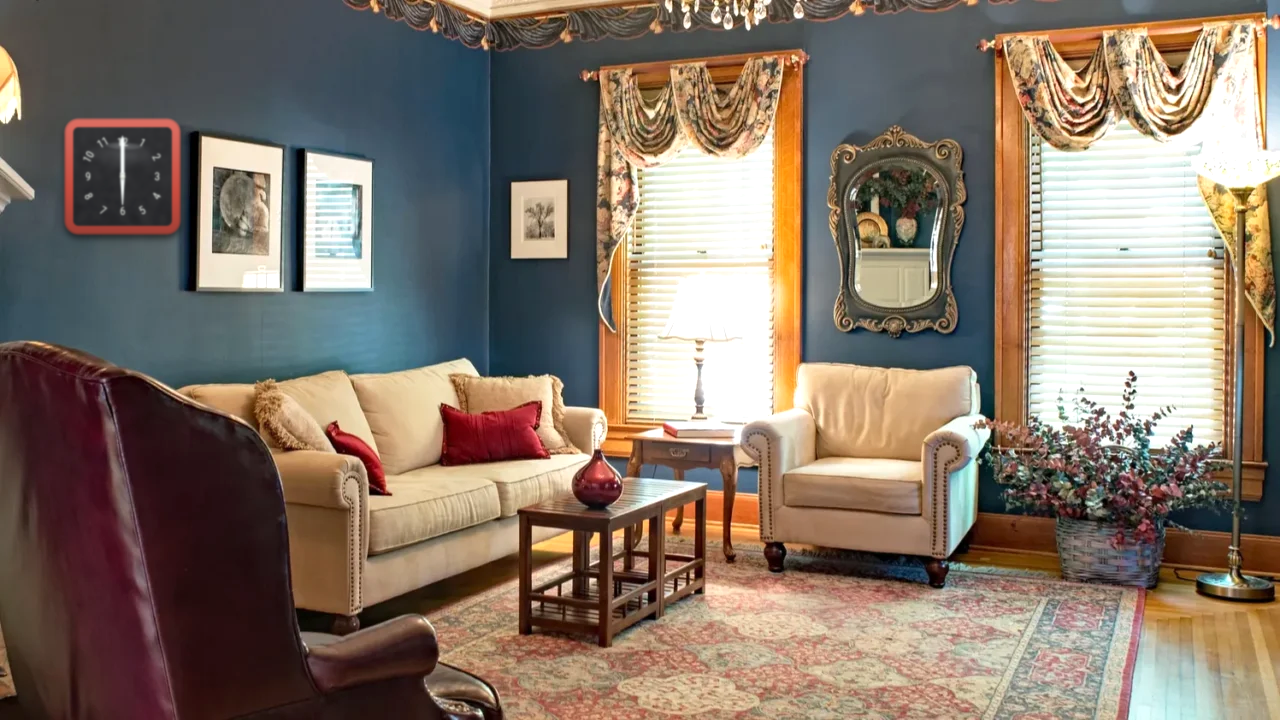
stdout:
6:00
